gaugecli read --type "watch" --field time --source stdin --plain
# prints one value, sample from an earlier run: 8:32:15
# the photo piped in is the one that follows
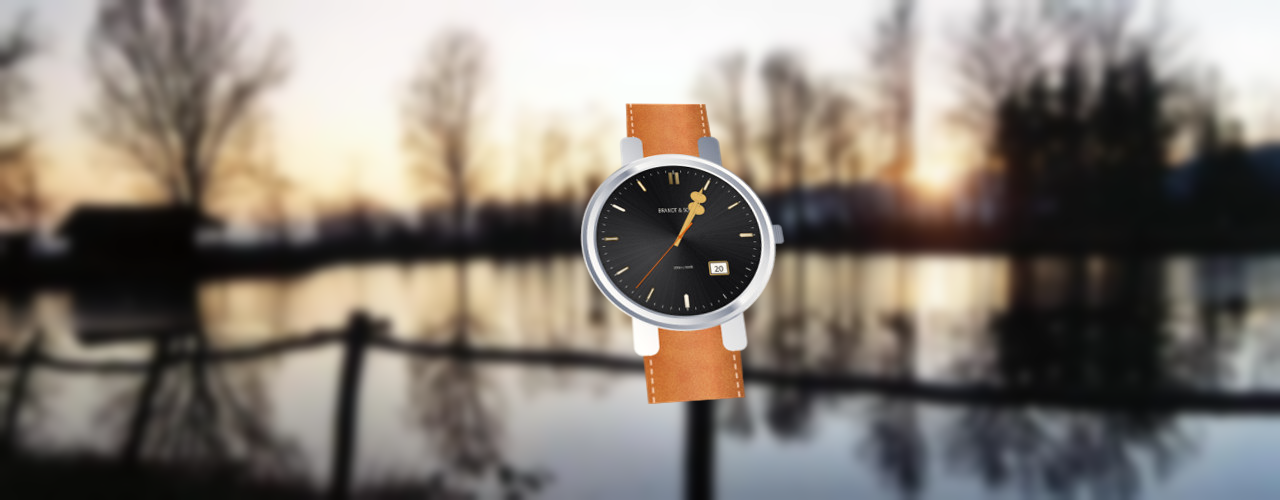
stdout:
1:04:37
